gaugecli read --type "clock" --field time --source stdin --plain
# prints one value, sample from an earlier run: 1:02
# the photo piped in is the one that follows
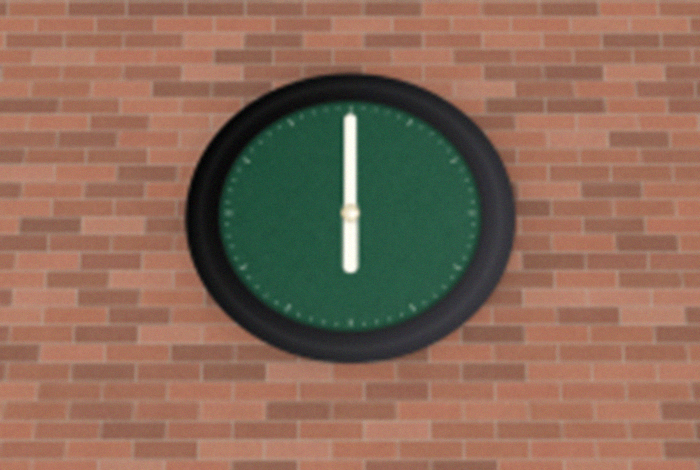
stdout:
6:00
